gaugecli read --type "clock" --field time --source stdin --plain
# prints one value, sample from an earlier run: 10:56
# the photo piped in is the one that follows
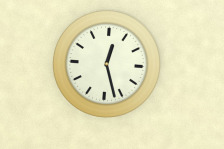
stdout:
12:27
